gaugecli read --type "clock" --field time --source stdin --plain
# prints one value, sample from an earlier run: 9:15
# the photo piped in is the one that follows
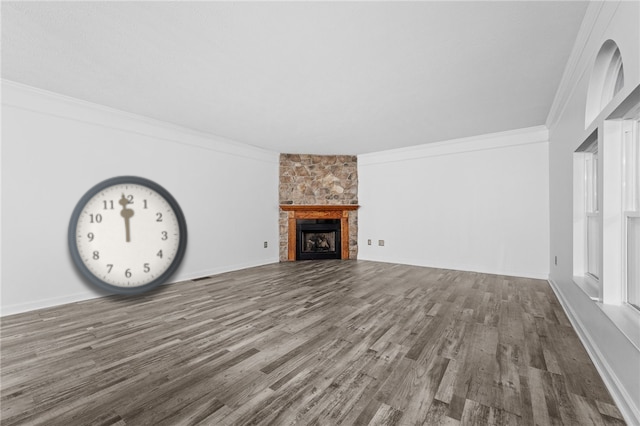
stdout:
11:59
